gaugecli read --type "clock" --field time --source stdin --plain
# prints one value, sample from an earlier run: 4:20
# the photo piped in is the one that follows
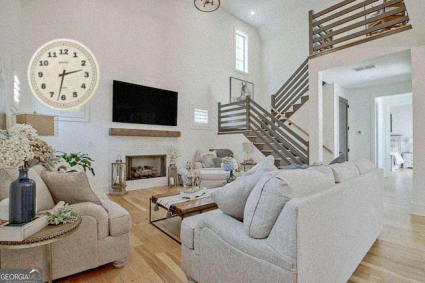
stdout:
2:32
